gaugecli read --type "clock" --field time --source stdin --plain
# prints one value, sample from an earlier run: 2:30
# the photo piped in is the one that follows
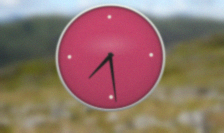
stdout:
7:29
